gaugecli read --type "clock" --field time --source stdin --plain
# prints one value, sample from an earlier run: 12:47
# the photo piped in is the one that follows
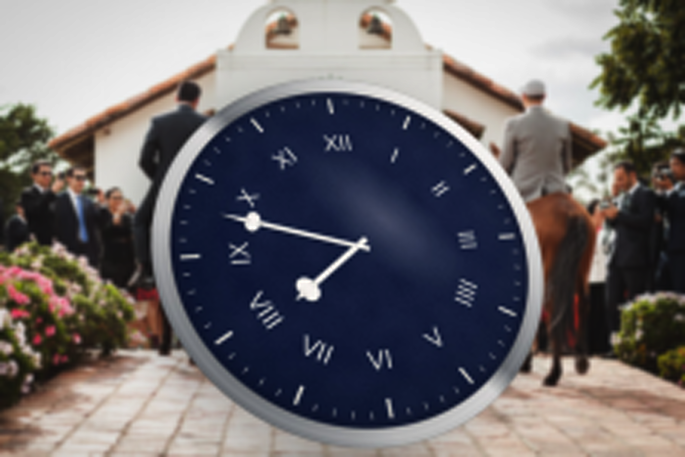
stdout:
7:48
